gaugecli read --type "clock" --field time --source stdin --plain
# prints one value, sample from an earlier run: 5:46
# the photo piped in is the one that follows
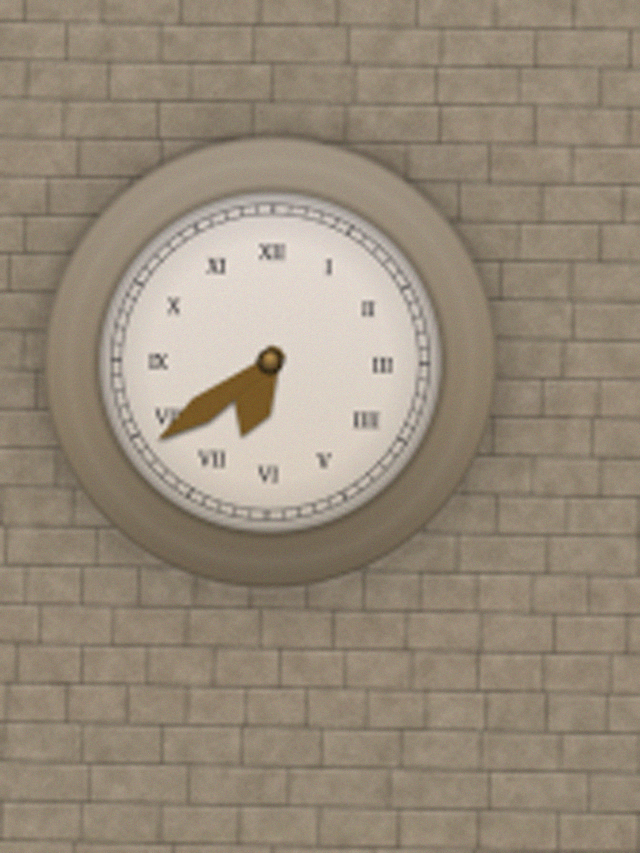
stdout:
6:39
